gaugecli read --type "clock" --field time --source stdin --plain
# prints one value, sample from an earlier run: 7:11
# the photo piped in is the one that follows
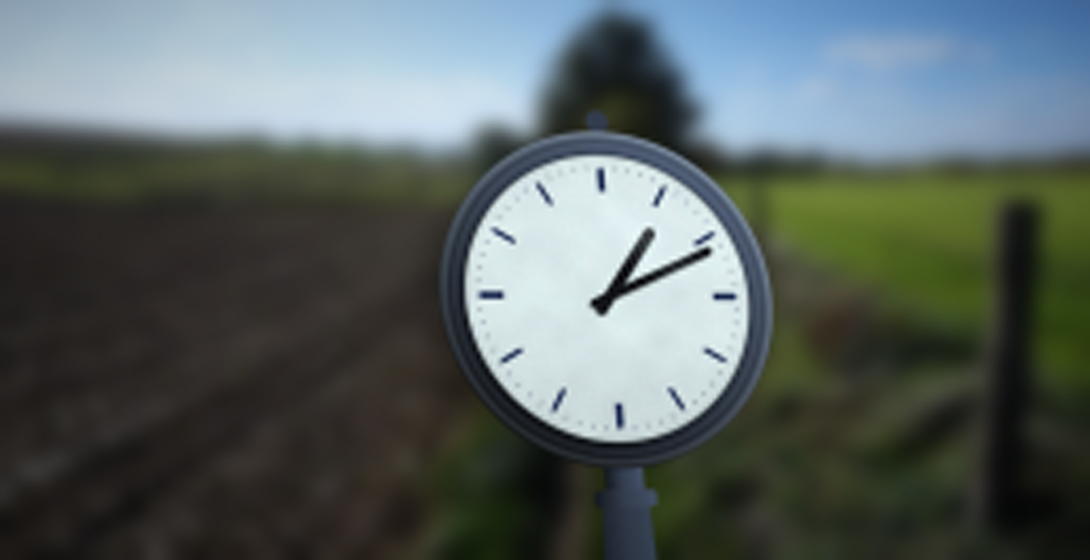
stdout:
1:11
